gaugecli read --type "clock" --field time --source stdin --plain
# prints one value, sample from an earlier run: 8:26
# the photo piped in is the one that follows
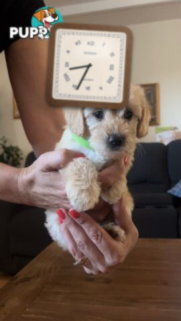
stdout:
8:34
